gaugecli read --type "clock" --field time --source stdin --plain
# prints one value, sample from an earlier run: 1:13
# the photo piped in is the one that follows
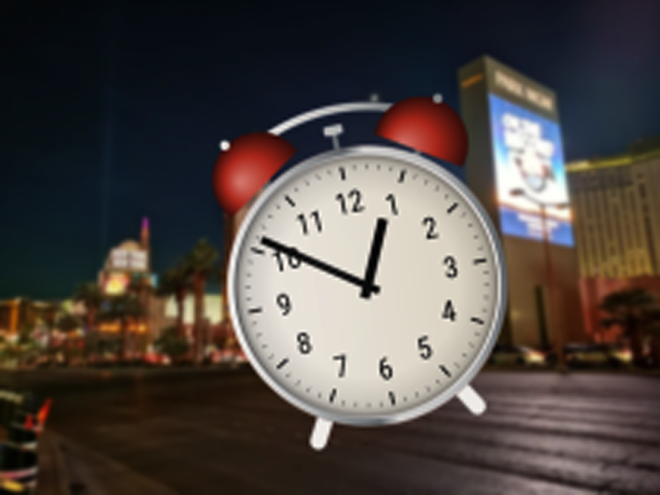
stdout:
12:51
